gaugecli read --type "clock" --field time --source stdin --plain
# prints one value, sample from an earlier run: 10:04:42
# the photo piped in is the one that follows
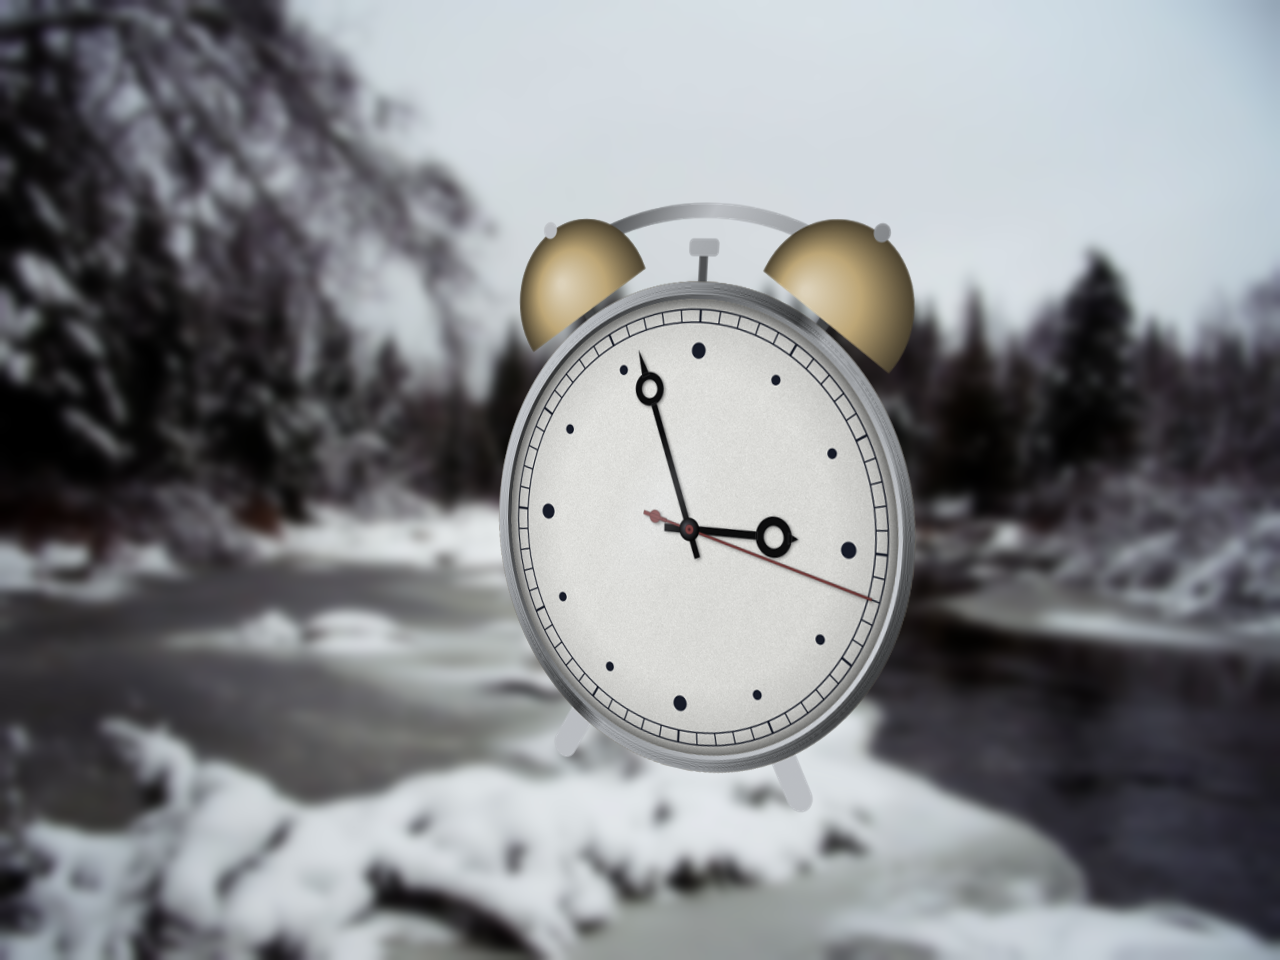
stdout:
2:56:17
